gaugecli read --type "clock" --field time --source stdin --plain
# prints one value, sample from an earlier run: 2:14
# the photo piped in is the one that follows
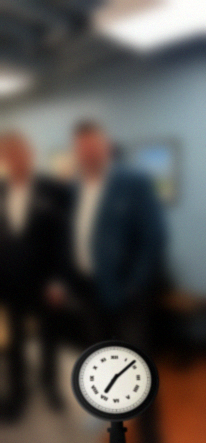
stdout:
7:08
